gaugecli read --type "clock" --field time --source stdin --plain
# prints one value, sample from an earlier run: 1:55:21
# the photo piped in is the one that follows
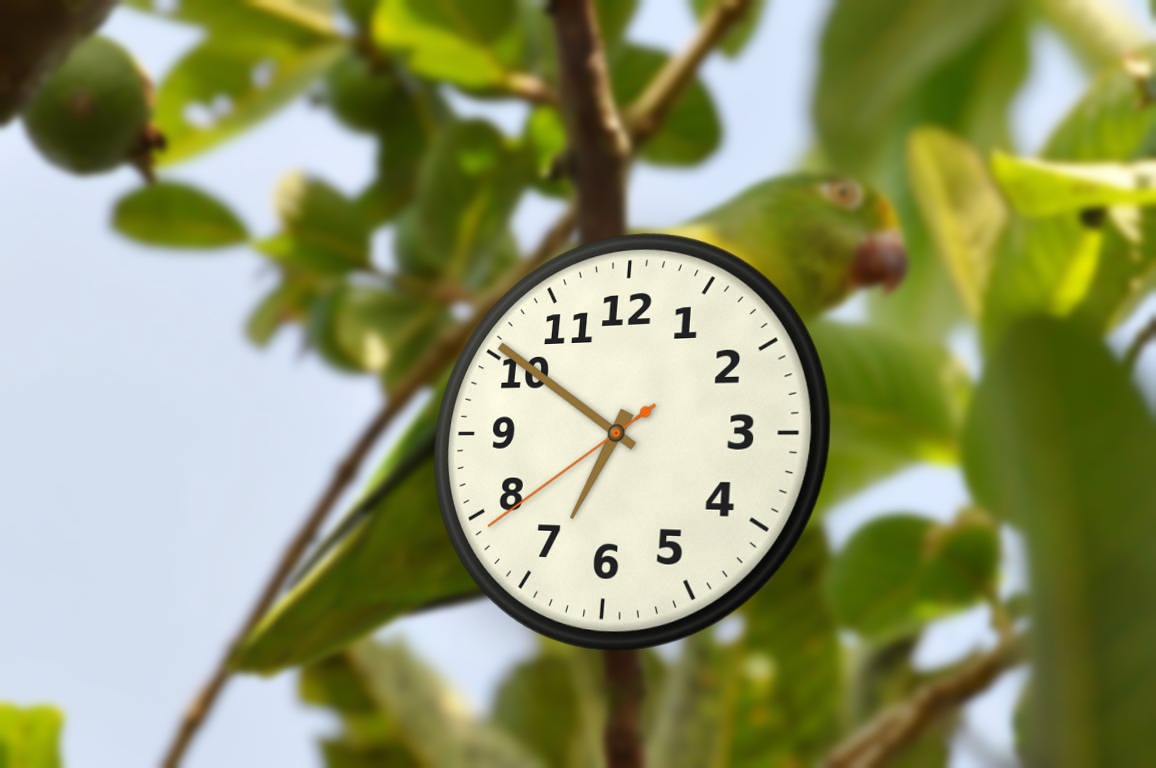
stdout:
6:50:39
